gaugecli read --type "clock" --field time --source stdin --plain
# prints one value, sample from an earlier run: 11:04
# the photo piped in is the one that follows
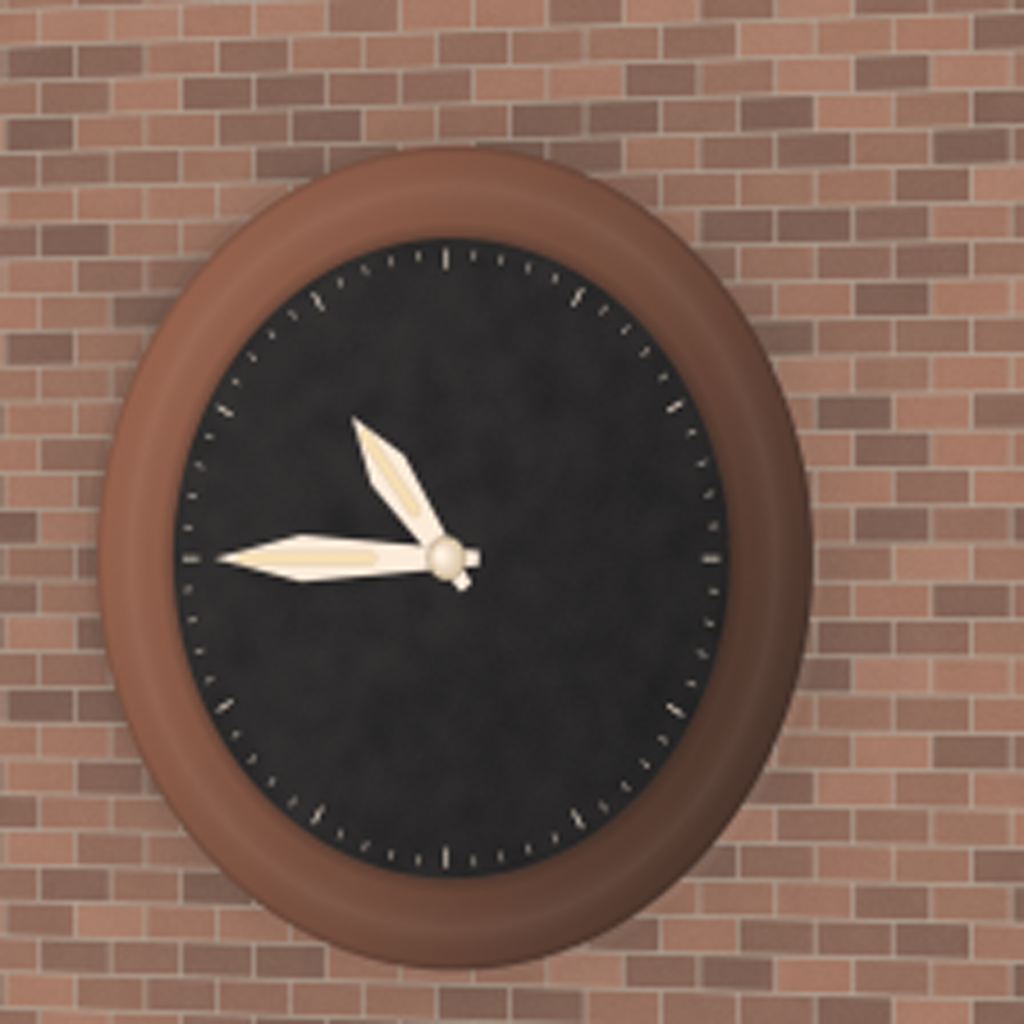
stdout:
10:45
